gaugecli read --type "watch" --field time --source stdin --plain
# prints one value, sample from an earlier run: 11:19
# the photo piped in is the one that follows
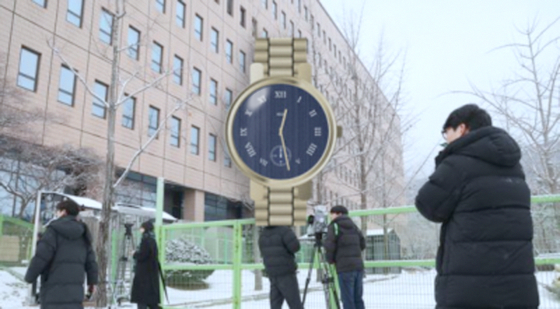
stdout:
12:28
